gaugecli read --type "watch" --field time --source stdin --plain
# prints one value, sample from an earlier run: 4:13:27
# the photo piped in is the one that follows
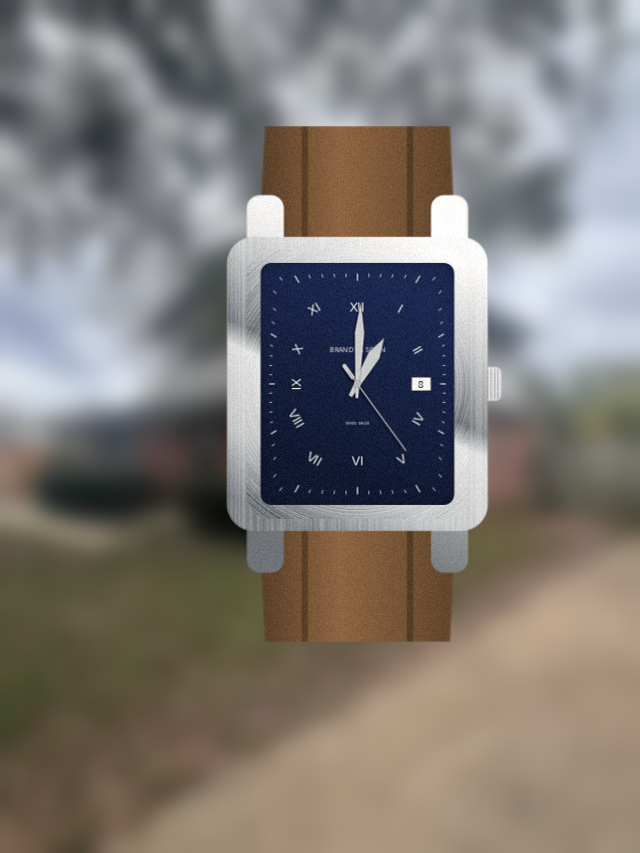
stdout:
1:00:24
